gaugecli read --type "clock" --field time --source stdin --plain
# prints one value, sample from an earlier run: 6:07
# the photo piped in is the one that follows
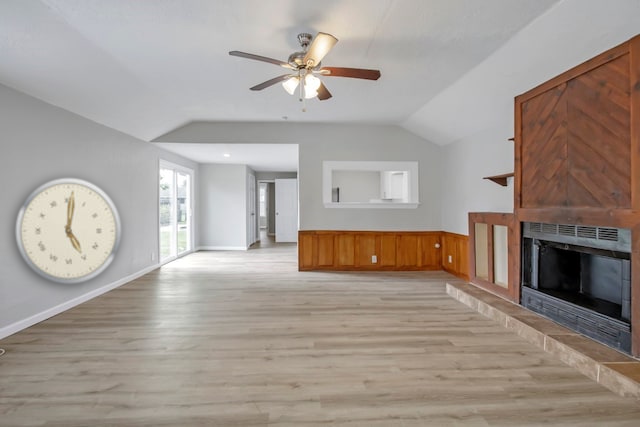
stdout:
5:01
